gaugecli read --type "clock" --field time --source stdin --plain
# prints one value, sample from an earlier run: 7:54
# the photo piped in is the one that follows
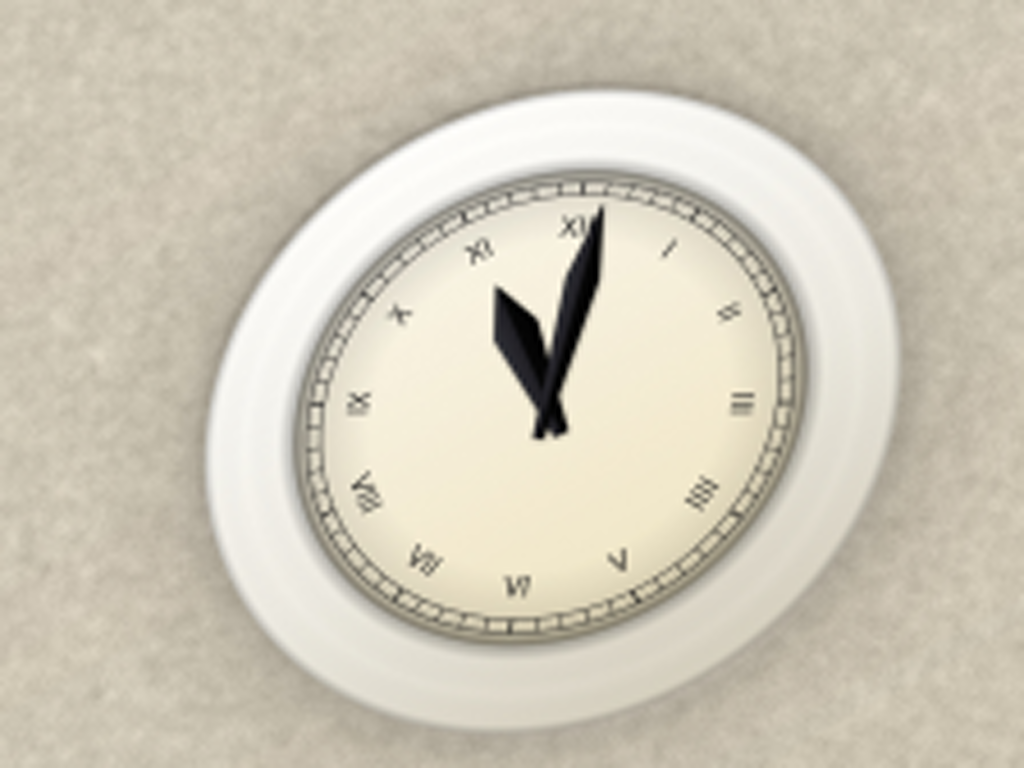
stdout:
11:01
